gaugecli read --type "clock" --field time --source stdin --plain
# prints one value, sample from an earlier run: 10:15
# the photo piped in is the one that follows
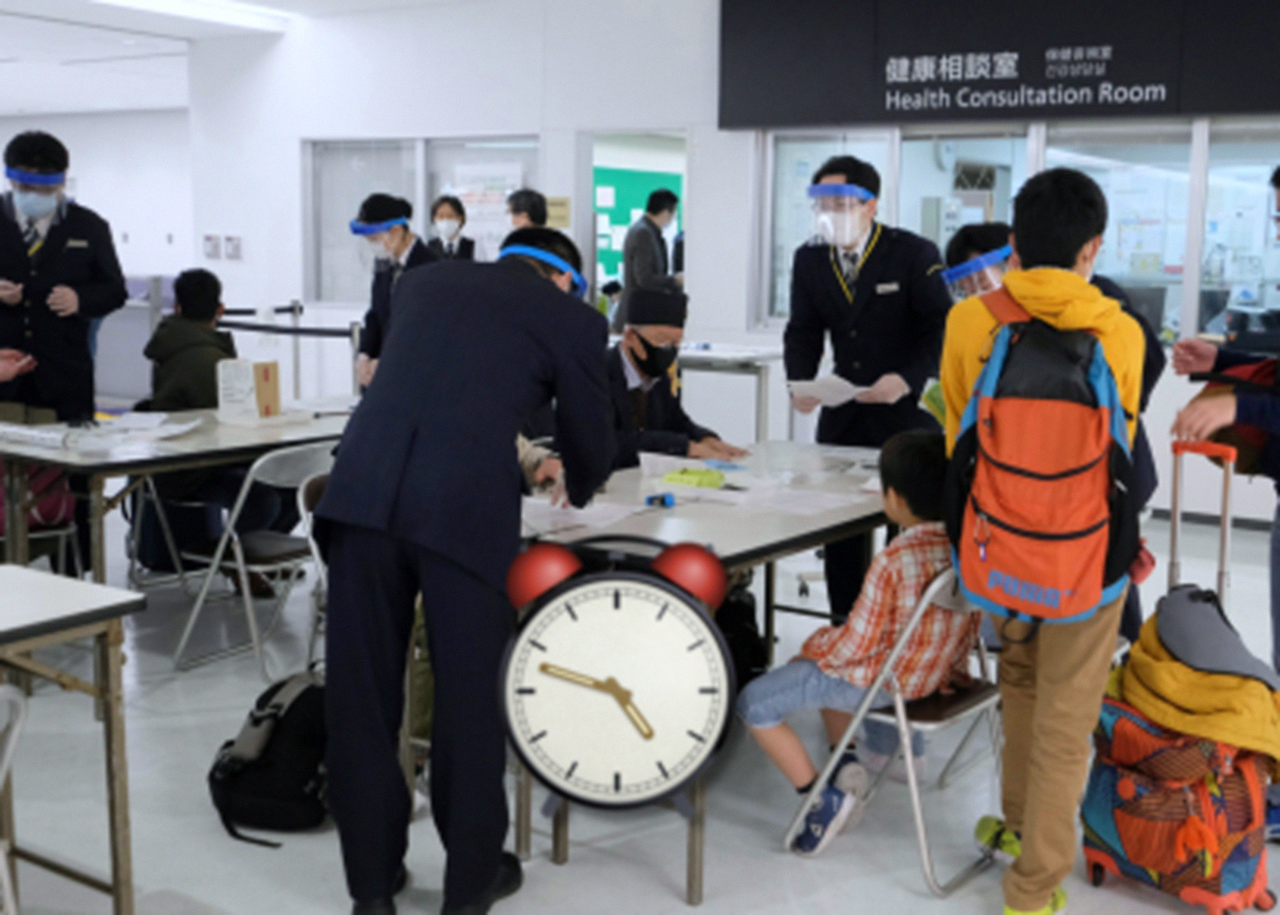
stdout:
4:48
